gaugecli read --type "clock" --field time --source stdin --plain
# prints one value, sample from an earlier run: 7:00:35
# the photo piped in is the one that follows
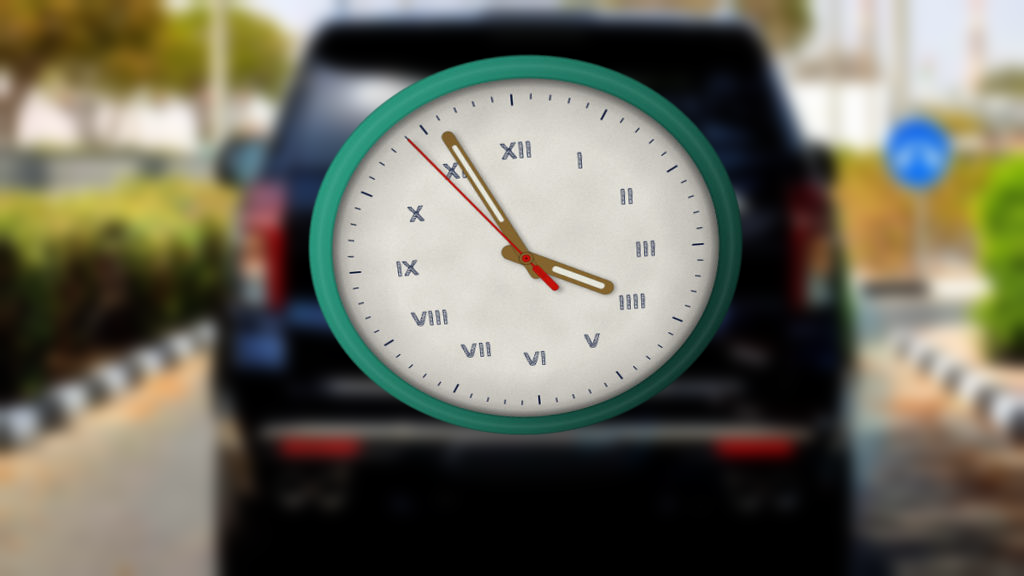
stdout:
3:55:54
